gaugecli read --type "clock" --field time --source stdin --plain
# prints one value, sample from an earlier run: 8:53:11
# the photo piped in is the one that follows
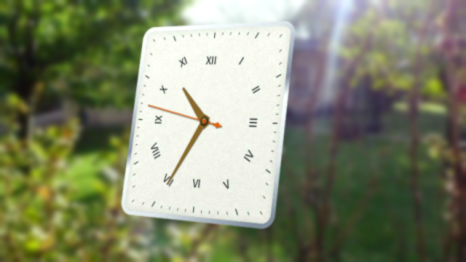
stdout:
10:34:47
